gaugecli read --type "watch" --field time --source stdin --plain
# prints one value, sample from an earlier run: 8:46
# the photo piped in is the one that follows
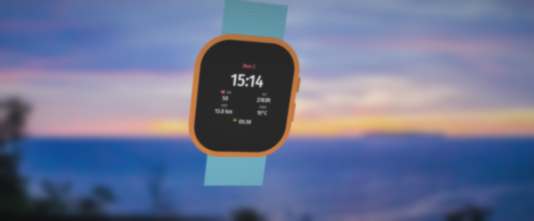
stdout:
15:14
